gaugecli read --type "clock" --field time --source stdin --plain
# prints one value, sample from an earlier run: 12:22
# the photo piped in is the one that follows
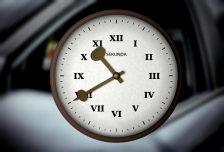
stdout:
10:40
